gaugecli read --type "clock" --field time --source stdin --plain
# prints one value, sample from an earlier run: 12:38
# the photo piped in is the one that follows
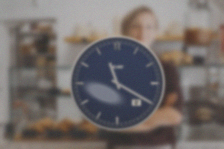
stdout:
11:20
